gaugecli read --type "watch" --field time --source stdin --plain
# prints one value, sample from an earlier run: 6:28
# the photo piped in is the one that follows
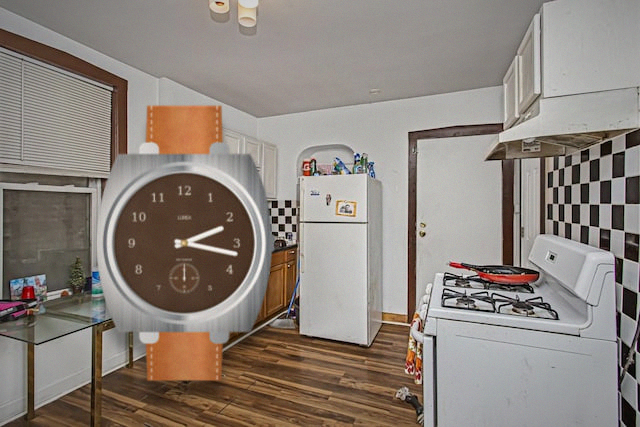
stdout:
2:17
